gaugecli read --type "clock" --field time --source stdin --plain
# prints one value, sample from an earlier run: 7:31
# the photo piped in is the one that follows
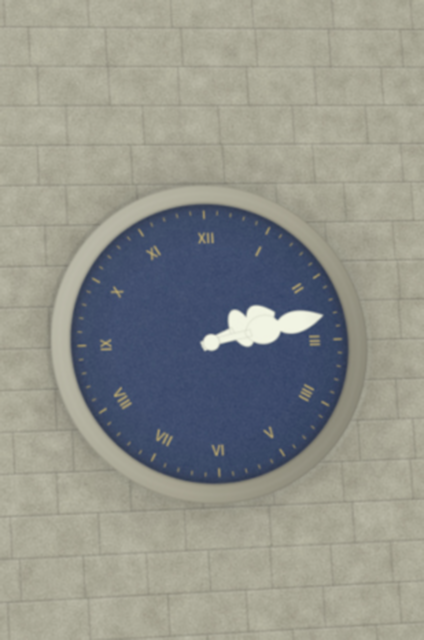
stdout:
2:13
